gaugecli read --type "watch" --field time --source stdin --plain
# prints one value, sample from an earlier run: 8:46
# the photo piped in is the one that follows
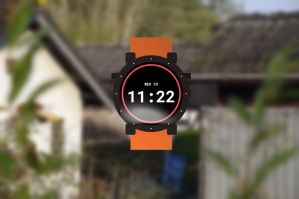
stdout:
11:22
